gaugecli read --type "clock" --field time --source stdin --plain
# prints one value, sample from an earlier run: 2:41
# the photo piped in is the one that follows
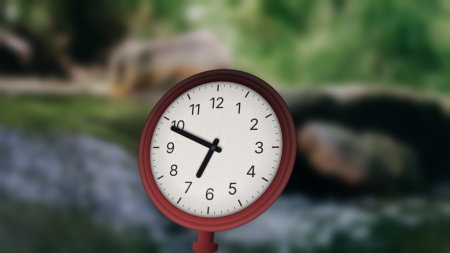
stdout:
6:49
